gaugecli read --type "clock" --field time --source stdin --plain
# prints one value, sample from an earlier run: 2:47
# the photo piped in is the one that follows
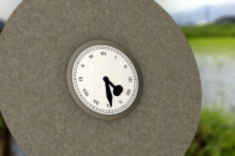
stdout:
4:29
